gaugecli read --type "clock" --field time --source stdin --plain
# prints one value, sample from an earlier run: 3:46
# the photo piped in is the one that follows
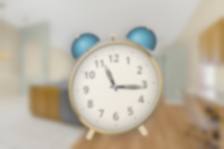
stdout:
11:16
